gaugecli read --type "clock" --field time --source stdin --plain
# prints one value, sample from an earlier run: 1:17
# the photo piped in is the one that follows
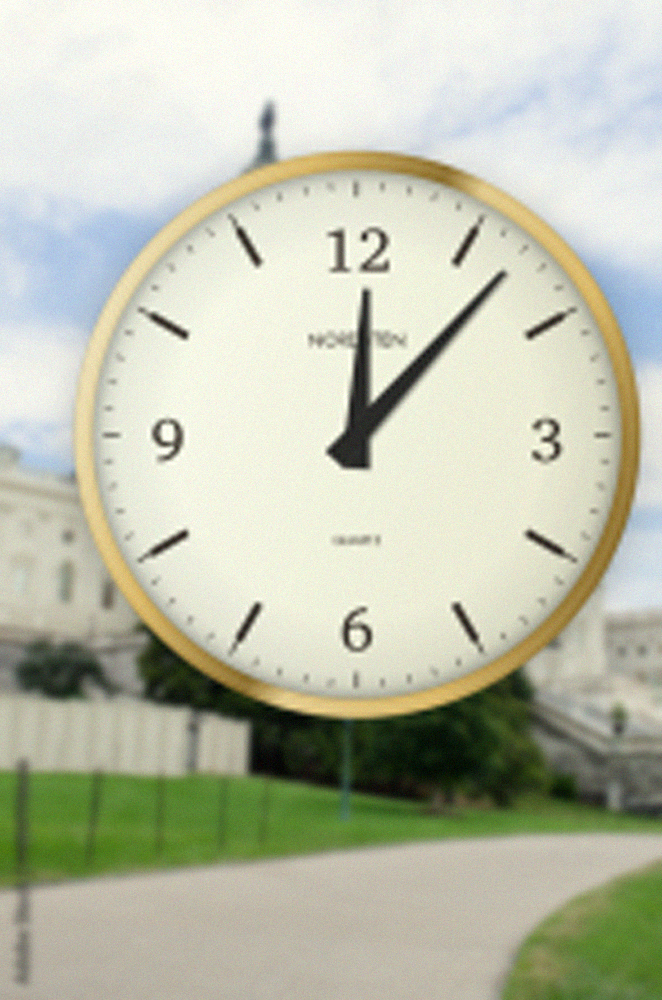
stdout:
12:07
